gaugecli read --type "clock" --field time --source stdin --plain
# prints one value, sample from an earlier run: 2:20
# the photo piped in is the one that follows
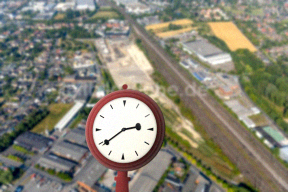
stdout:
2:39
